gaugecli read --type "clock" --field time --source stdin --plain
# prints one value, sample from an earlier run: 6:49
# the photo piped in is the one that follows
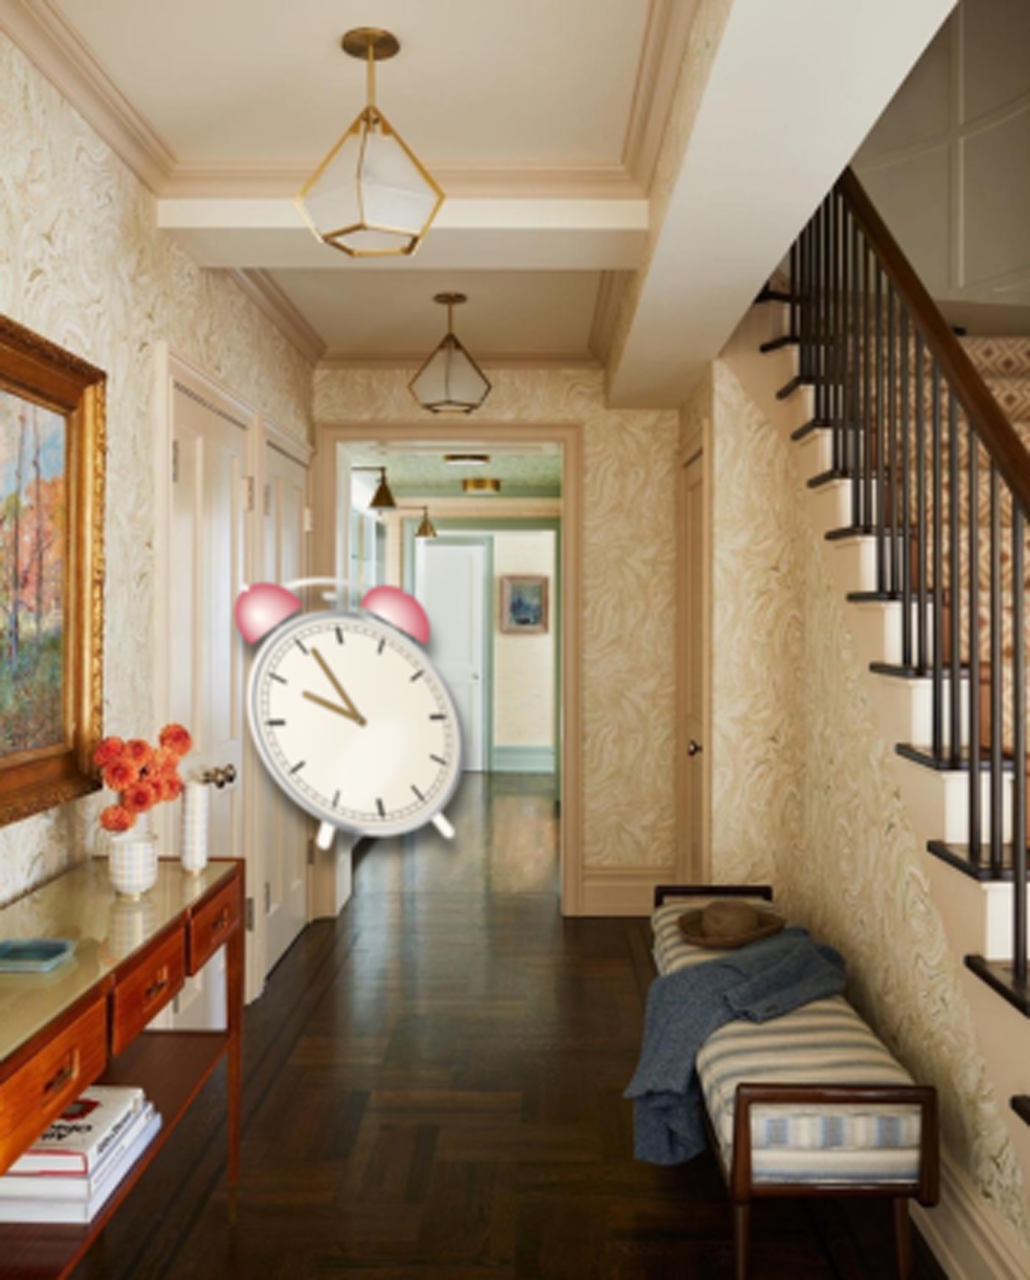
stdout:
9:56
